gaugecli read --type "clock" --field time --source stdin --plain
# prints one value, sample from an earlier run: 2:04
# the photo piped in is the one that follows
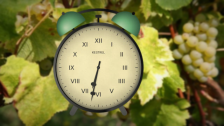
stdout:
6:32
